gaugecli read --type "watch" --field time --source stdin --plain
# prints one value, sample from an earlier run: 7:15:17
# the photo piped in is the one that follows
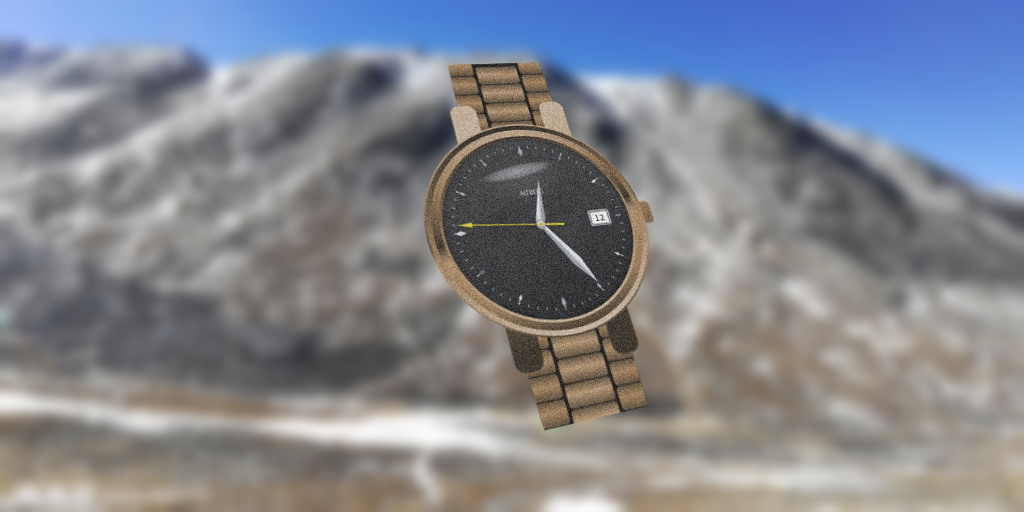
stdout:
12:24:46
